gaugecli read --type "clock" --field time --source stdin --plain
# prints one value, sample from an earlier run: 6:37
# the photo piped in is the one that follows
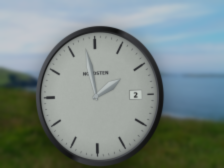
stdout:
1:58
